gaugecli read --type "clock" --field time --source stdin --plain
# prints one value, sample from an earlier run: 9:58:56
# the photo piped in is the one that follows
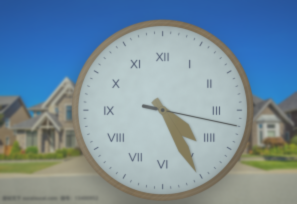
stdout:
4:25:17
